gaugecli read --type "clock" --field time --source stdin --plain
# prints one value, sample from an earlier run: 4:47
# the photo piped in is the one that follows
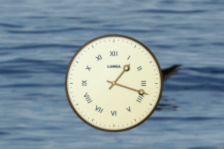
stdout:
1:18
